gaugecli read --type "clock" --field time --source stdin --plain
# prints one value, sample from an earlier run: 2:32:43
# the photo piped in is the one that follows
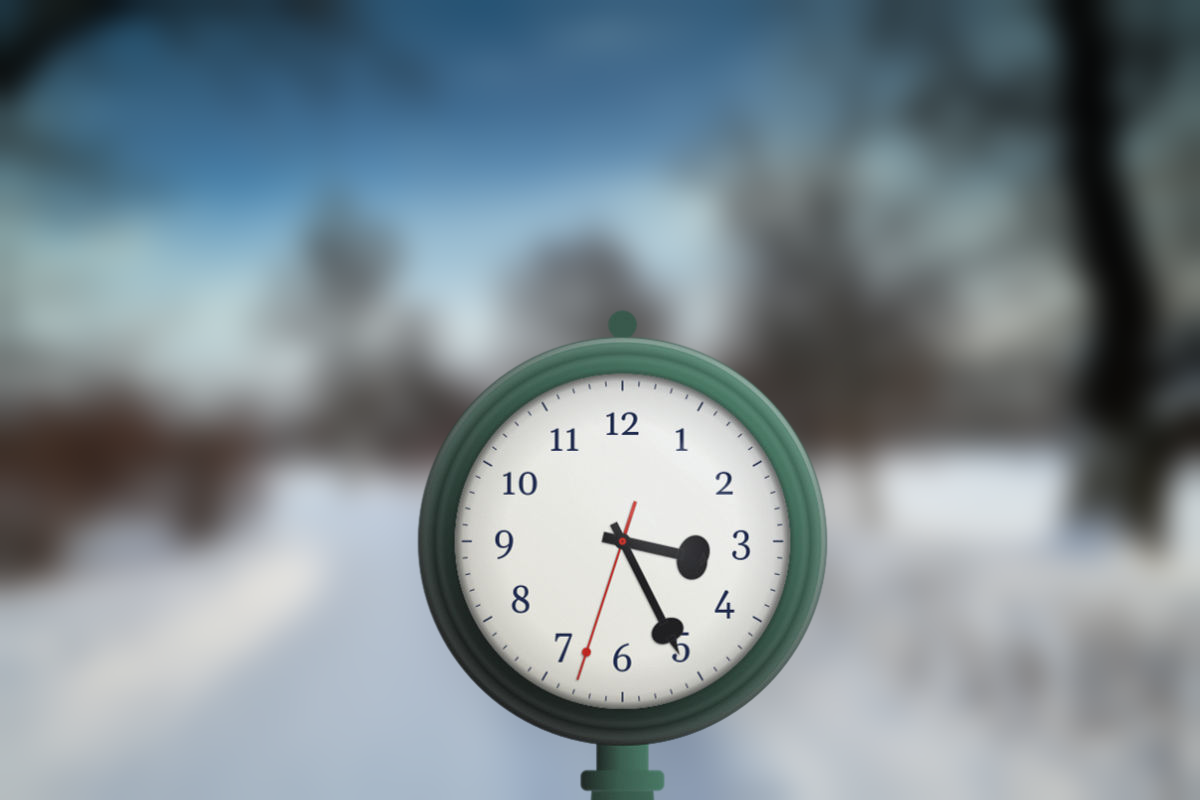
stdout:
3:25:33
